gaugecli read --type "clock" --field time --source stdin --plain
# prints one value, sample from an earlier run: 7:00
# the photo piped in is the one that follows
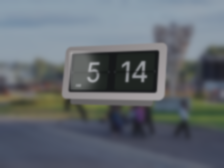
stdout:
5:14
